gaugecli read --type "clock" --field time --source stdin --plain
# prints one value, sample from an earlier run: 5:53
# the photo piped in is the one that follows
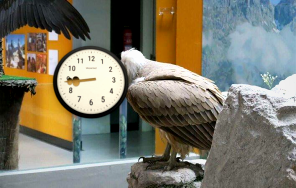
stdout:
8:44
